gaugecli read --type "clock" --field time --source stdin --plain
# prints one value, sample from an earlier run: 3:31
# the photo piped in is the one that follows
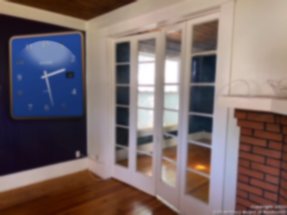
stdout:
2:28
